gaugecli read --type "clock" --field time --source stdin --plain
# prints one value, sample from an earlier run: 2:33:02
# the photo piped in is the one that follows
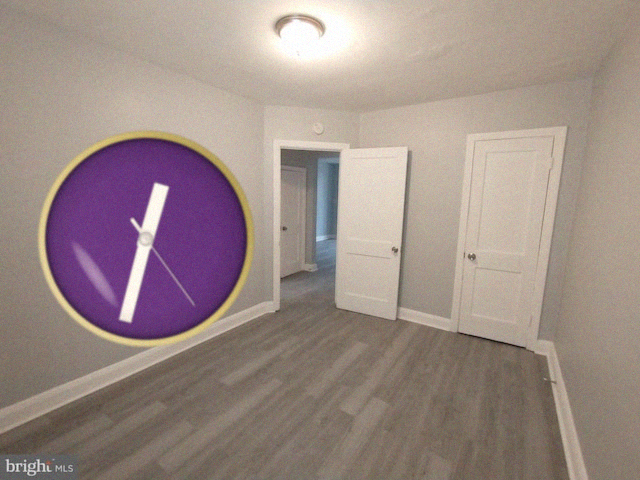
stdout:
12:32:24
